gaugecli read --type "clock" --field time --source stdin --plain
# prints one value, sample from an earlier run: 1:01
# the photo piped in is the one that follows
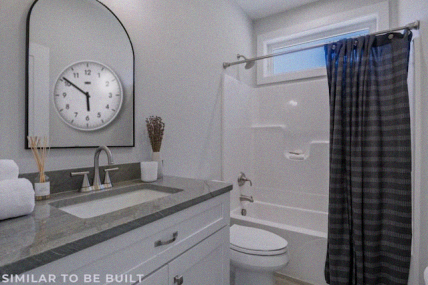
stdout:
5:51
